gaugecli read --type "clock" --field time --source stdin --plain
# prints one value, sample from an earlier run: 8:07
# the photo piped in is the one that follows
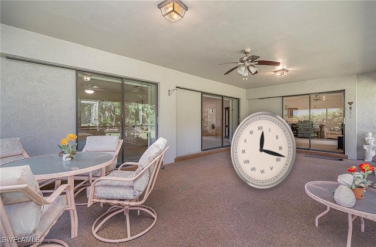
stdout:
12:18
